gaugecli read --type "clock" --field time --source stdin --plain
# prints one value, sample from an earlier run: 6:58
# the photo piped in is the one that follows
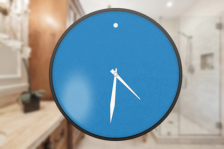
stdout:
4:31
